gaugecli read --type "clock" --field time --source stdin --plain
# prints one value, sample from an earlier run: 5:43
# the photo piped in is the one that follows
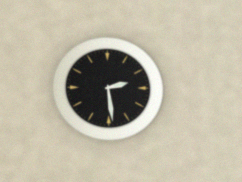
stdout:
2:29
